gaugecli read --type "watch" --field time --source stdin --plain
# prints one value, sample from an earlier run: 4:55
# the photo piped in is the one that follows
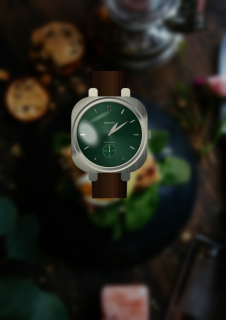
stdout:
1:09
